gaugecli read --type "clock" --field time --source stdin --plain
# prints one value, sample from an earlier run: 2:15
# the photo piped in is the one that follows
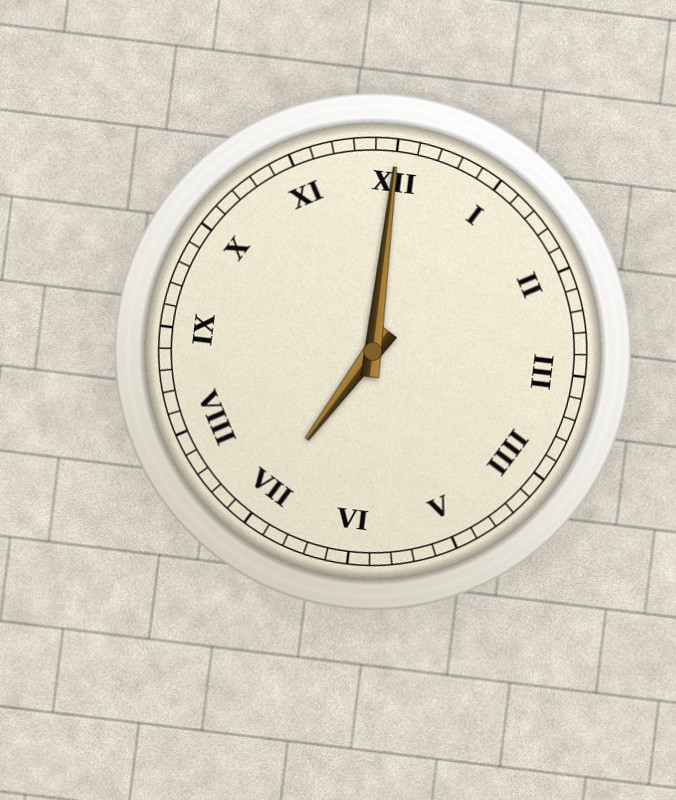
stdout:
7:00
